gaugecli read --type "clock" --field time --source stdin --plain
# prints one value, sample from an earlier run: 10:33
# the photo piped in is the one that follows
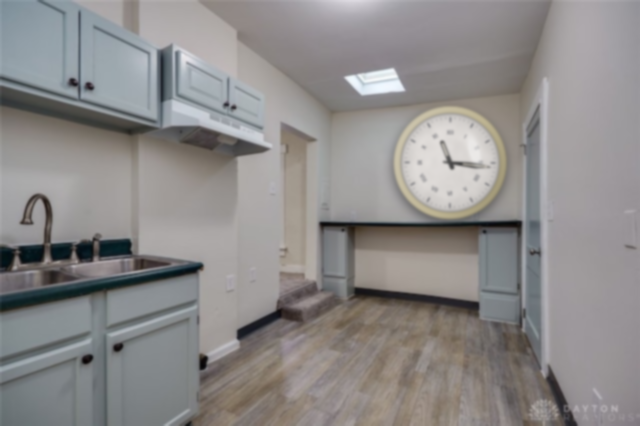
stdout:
11:16
